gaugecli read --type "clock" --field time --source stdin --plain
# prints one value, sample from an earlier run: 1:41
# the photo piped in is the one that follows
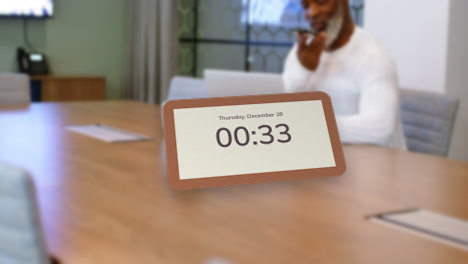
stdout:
0:33
